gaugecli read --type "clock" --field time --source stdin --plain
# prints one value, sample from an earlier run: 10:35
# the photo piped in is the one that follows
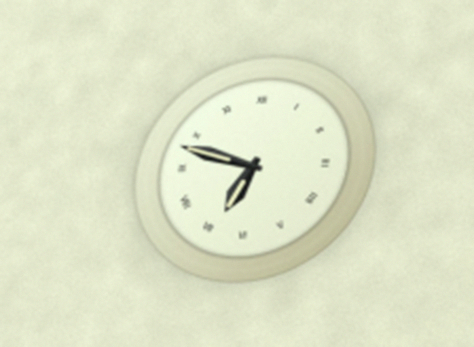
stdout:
6:48
